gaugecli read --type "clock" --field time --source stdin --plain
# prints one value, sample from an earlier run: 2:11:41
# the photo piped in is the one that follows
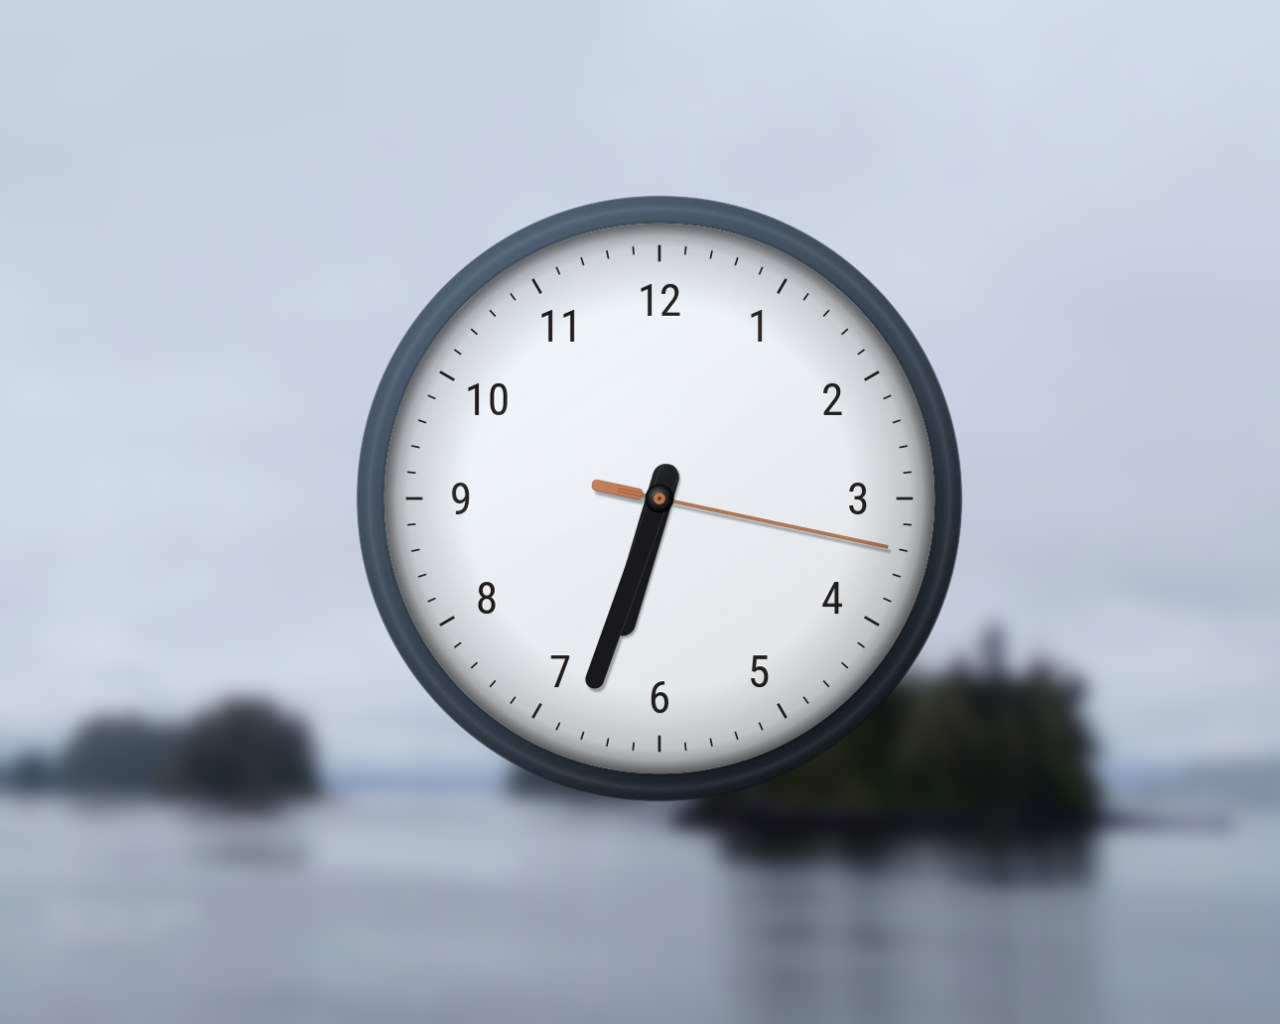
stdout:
6:33:17
